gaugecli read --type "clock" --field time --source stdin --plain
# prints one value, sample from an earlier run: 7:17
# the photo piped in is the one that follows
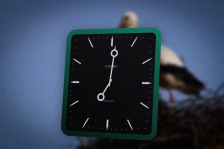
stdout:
7:01
